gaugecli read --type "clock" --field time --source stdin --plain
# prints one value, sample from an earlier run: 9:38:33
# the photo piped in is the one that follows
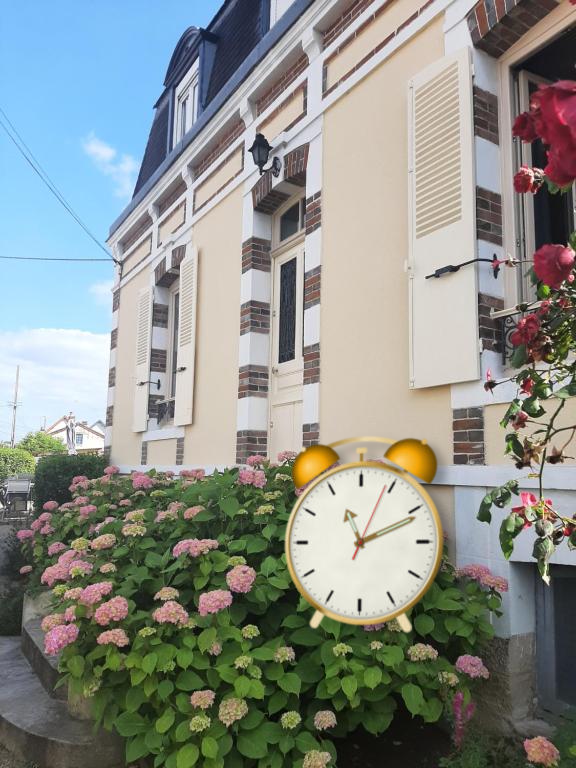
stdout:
11:11:04
